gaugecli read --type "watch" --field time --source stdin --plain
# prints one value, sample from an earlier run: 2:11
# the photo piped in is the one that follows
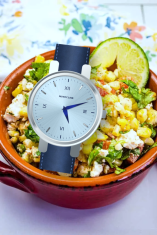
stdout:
5:11
